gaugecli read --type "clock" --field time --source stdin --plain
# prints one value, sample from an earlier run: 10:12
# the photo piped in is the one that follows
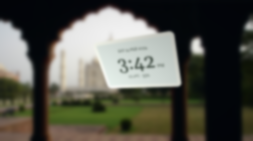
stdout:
3:42
